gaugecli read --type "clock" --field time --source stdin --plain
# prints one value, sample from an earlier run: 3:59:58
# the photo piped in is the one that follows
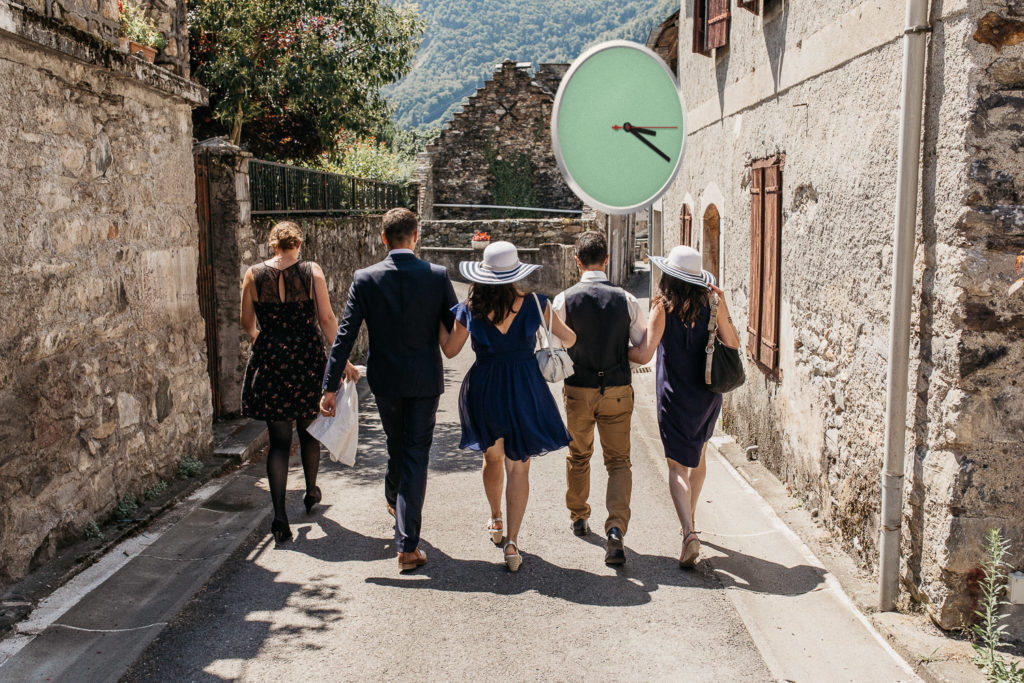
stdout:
3:20:15
